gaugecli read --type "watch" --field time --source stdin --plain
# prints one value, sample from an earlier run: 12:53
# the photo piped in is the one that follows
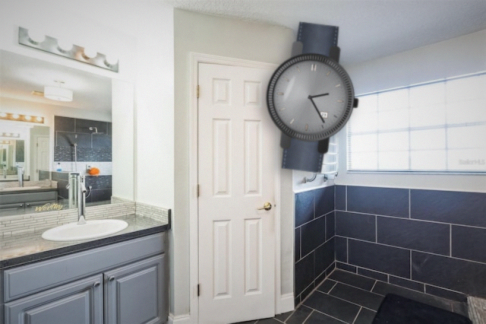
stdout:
2:24
